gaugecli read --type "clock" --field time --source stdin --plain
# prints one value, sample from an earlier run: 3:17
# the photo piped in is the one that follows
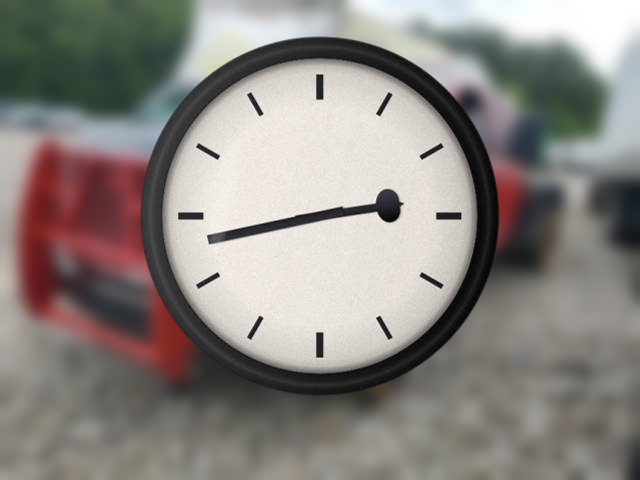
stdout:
2:43
